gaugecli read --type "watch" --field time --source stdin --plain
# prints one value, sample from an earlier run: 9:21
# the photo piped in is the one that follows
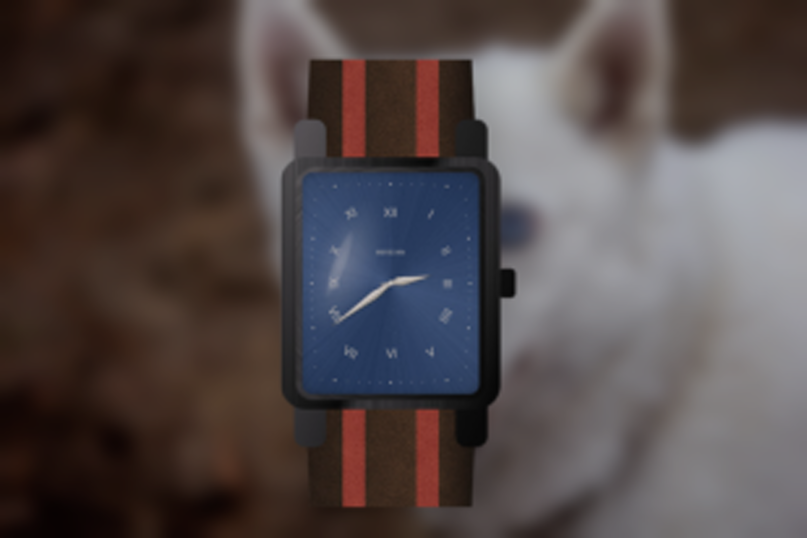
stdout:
2:39
